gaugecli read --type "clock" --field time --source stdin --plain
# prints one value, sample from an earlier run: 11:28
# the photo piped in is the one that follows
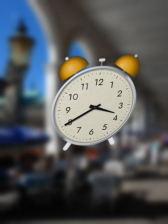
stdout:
3:40
